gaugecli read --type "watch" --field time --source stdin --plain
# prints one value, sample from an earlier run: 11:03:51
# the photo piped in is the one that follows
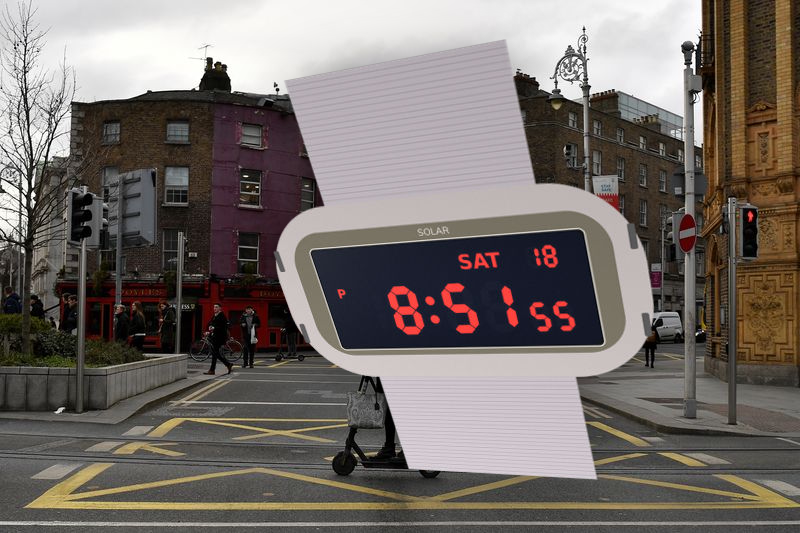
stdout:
8:51:55
